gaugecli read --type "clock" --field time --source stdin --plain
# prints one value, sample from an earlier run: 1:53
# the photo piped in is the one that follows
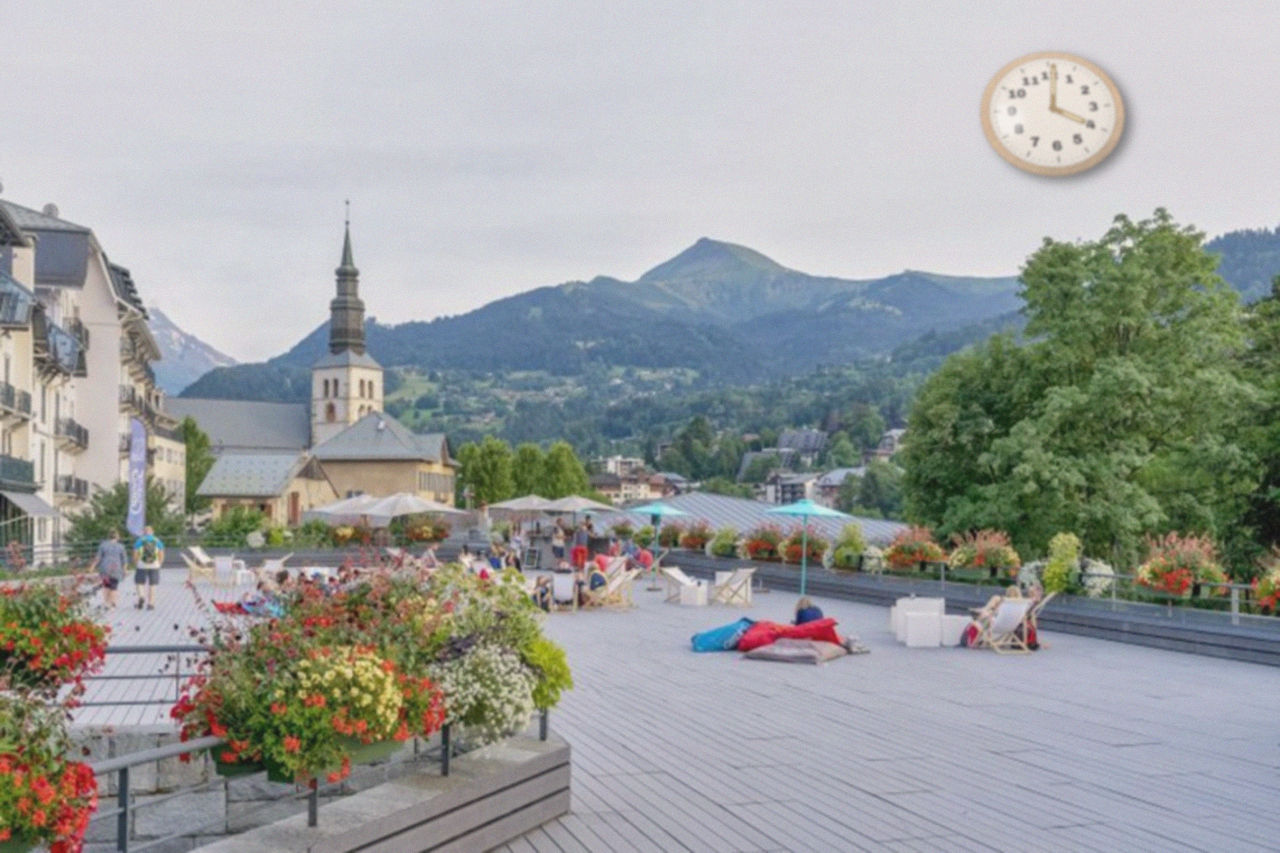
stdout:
4:01
